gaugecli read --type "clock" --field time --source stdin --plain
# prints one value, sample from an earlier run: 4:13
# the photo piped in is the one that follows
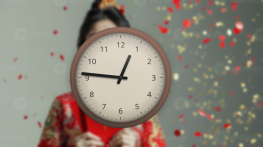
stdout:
12:46
